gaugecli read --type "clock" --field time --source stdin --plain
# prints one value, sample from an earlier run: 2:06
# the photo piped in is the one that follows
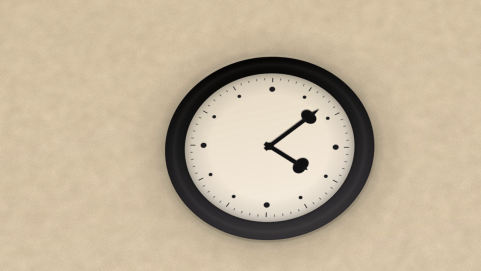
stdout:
4:08
